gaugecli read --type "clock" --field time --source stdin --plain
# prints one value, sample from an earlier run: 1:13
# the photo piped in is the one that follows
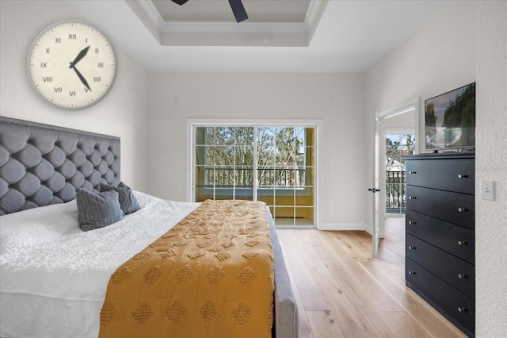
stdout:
1:24
